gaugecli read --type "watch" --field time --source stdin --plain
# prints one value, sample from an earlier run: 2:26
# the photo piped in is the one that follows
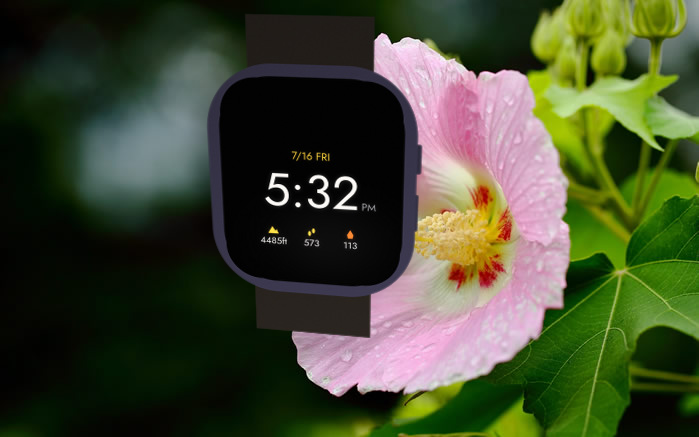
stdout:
5:32
